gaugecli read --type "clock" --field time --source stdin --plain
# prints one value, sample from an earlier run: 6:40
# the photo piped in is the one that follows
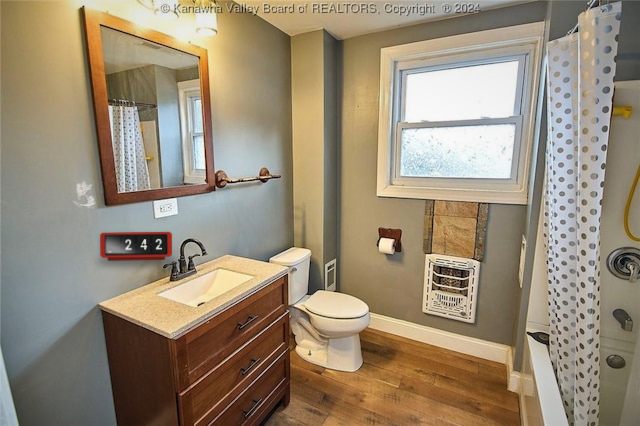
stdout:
2:42
